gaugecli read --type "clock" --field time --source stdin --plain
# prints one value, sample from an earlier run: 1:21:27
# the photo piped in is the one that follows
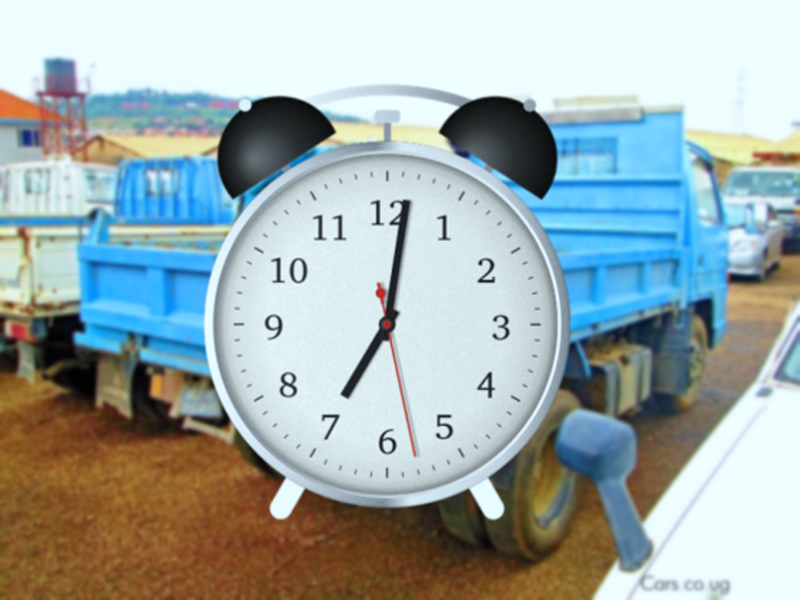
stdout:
7:01:28
